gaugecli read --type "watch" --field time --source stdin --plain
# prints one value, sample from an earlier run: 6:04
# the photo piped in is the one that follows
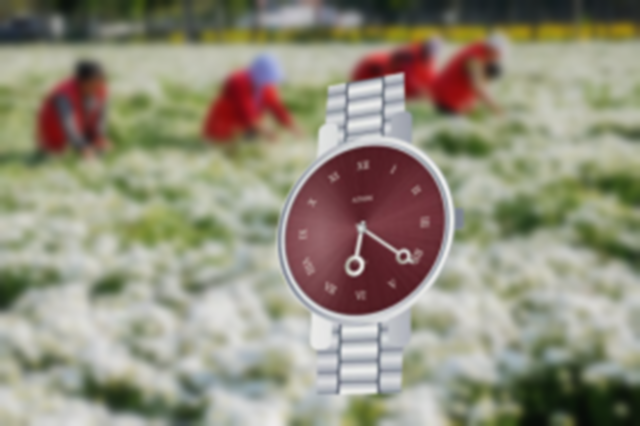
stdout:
6:21
